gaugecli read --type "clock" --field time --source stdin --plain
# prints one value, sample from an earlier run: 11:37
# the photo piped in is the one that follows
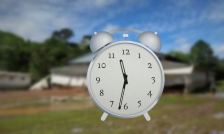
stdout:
11:32
